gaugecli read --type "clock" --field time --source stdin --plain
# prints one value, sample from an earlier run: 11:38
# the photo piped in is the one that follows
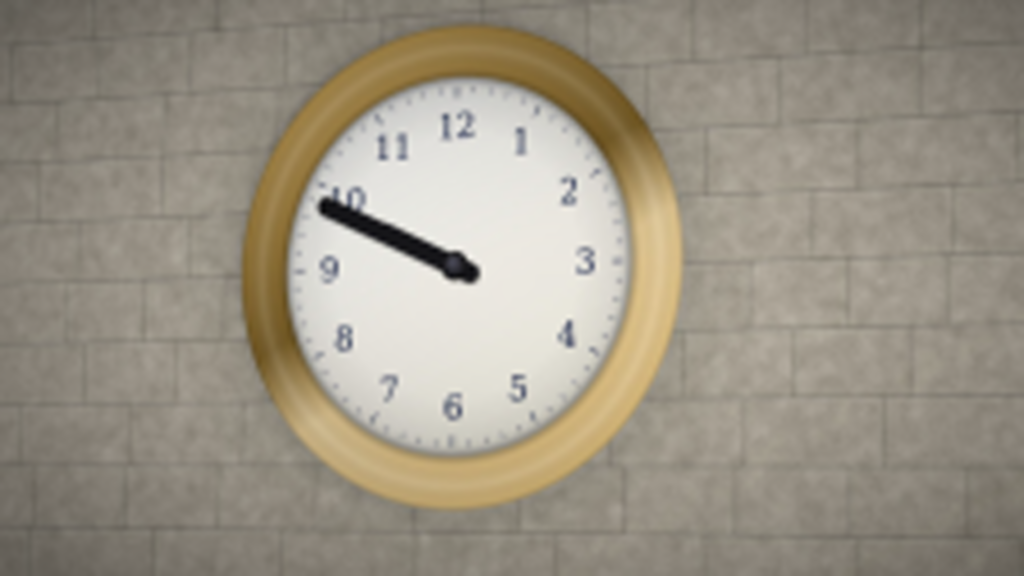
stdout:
9:49
